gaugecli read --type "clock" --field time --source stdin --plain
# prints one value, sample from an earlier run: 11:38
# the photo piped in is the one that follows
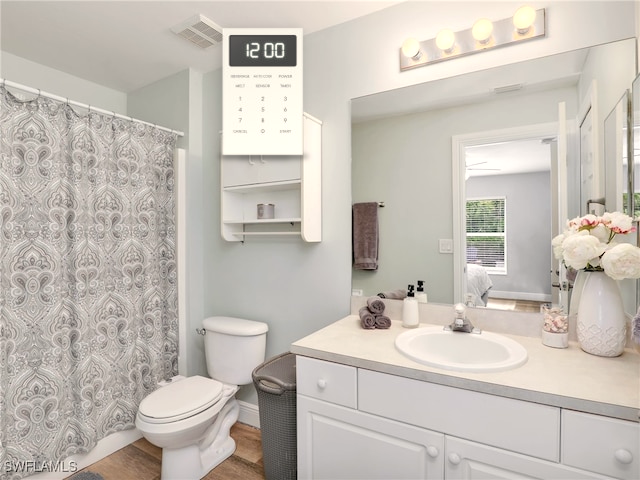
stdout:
12:00
